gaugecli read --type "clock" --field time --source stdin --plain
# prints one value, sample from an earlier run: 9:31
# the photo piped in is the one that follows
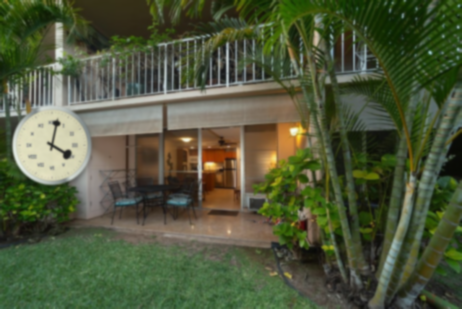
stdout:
4:02
